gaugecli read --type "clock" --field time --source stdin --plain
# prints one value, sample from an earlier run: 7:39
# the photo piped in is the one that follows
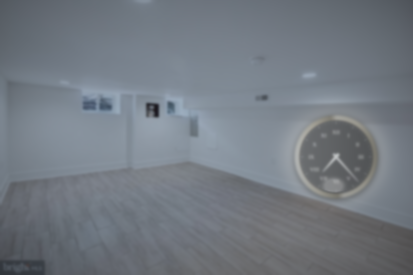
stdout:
7:23
